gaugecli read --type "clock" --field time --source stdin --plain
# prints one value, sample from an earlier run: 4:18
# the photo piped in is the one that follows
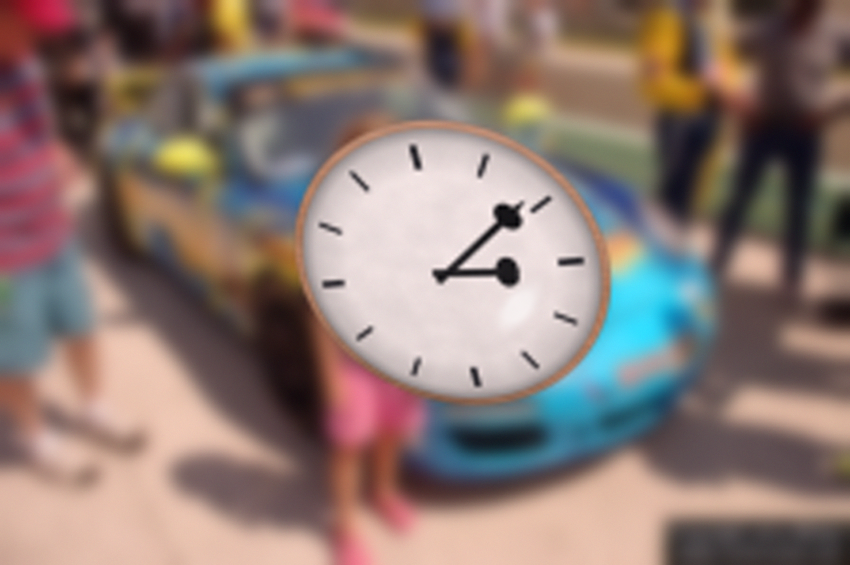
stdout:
3:09
